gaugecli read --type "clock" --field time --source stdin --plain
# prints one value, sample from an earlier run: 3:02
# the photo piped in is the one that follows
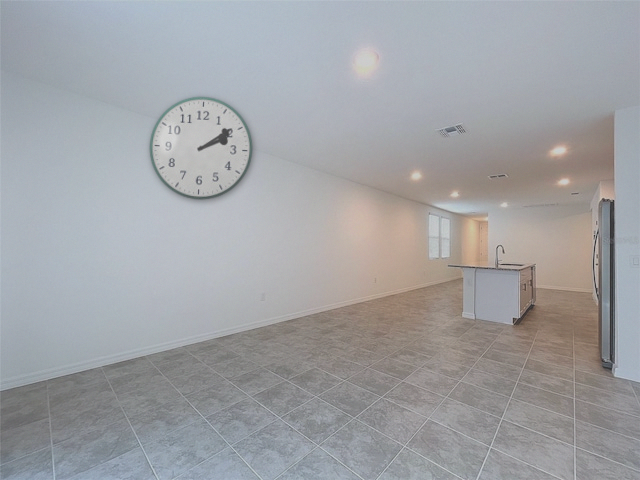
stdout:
2:09
